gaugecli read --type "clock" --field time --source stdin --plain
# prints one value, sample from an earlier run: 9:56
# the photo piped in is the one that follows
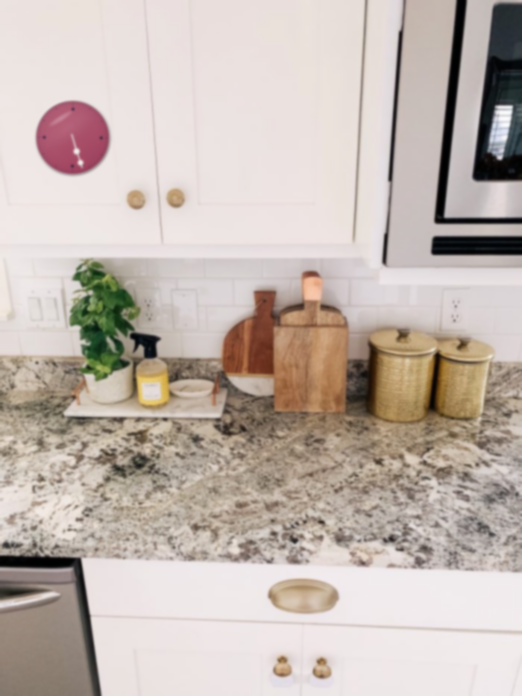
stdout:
5:27
